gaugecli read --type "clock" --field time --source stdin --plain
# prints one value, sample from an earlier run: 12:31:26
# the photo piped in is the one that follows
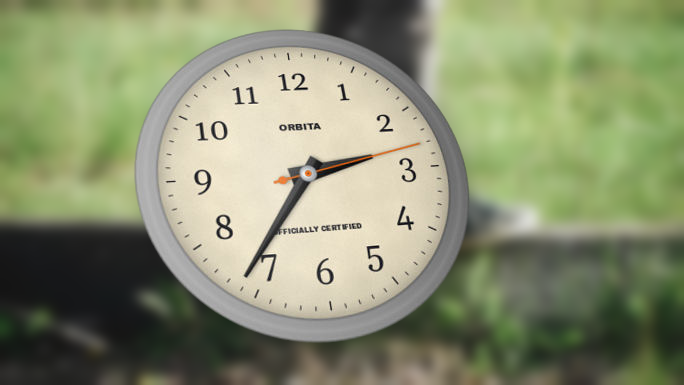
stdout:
2:36:13
